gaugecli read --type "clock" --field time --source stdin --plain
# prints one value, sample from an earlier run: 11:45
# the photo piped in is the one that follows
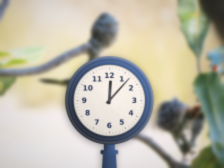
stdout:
12:07
